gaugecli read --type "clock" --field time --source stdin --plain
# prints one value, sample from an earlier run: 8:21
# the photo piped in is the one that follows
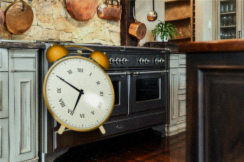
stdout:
6:50
